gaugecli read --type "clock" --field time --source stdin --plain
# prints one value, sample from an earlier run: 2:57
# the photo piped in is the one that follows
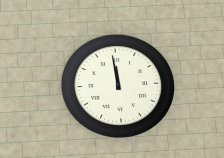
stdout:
11:59
